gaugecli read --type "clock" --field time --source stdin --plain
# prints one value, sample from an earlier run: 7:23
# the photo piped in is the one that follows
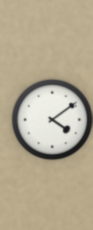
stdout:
4:09
